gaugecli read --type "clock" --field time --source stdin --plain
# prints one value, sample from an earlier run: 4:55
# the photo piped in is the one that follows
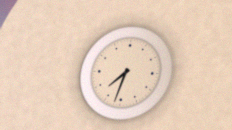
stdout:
7:32
